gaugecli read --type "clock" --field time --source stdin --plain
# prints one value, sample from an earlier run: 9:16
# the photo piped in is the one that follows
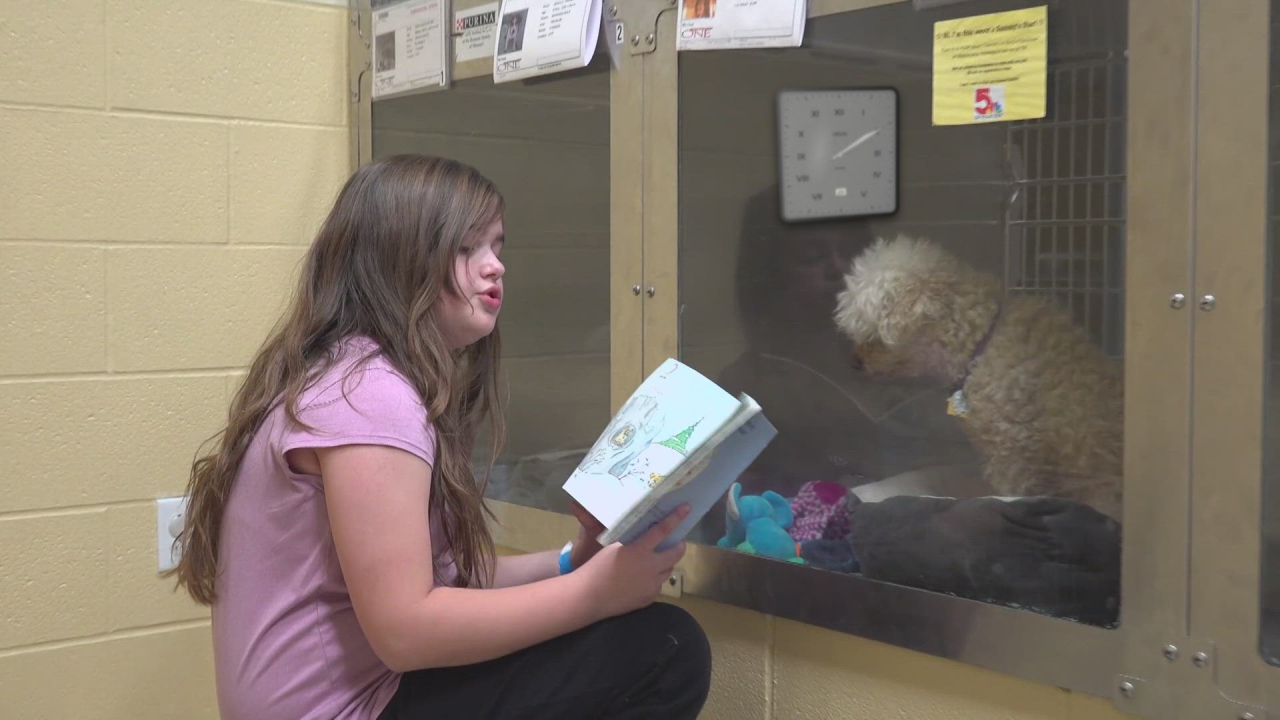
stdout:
2:10
